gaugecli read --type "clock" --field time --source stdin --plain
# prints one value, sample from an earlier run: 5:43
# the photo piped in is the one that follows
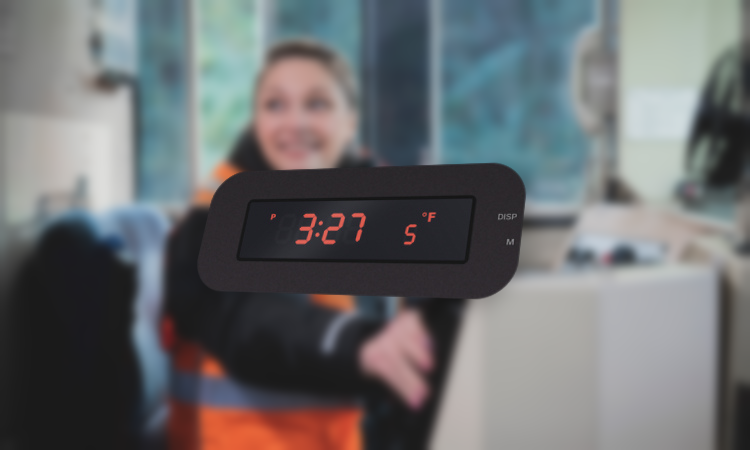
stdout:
3:27
